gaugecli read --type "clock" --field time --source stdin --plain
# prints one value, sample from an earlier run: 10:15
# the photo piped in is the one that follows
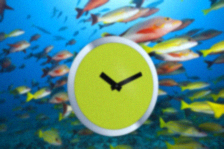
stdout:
10:11
